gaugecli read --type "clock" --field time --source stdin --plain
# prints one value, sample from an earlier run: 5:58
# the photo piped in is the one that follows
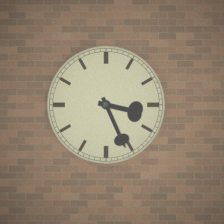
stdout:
3:26
